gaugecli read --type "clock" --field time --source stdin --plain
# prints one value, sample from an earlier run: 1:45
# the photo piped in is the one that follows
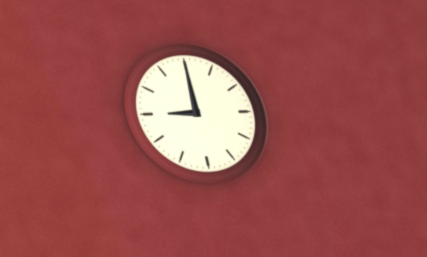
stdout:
9:00
